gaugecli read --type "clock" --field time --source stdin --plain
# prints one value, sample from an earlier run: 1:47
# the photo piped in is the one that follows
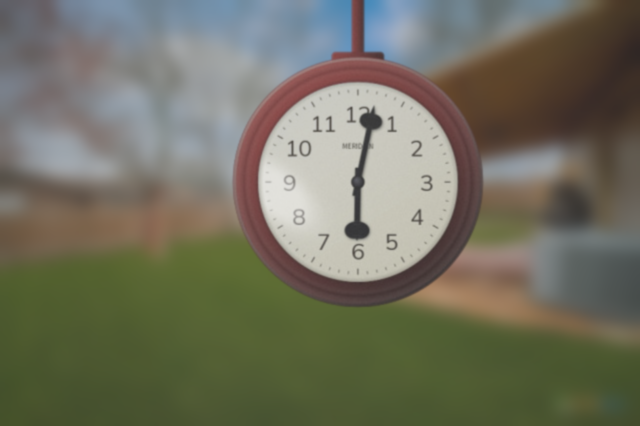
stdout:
6:02
